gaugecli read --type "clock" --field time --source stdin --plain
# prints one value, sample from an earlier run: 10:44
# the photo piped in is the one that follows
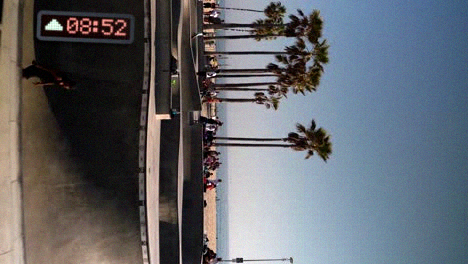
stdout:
8:52
